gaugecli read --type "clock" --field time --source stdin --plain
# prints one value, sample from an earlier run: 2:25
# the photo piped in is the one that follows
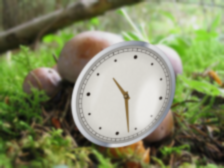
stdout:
10:27
